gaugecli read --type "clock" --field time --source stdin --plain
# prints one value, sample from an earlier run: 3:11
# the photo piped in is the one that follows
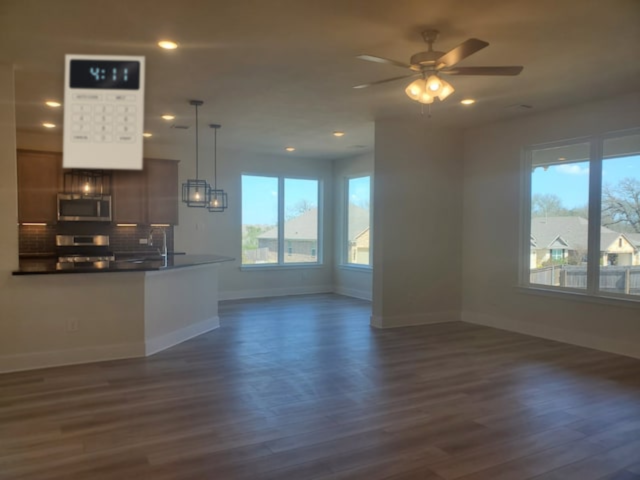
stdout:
4:11
